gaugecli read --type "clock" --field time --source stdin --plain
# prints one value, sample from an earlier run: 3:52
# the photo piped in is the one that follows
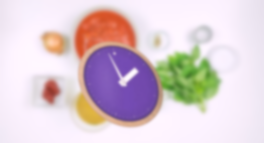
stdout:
1:58
